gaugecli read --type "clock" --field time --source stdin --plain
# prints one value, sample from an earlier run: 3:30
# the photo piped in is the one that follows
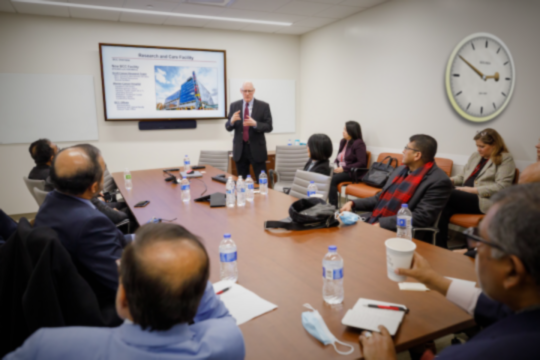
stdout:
2:50
